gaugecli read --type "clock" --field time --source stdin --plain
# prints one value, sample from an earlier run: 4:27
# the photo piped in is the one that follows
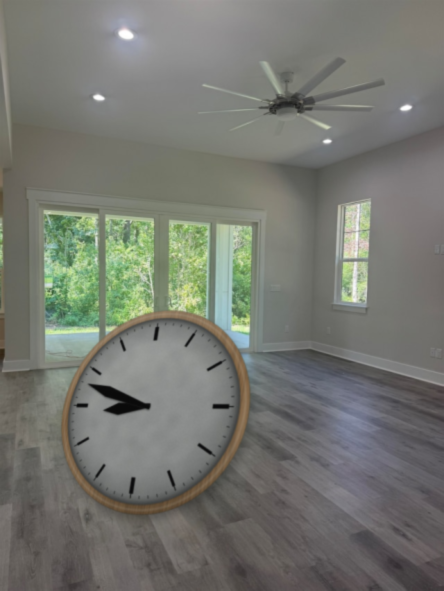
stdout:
8:48
